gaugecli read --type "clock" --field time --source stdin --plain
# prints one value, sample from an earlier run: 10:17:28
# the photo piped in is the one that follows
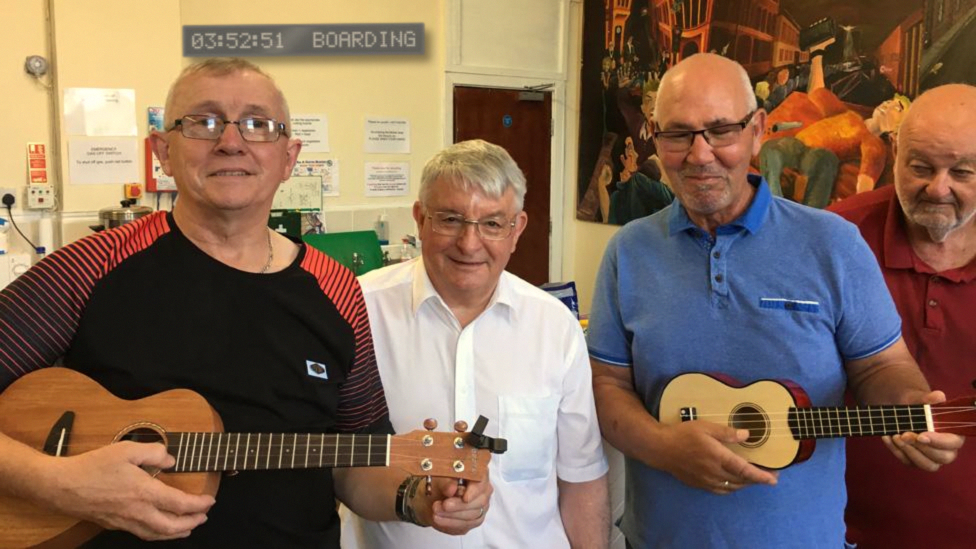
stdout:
3:52:51
